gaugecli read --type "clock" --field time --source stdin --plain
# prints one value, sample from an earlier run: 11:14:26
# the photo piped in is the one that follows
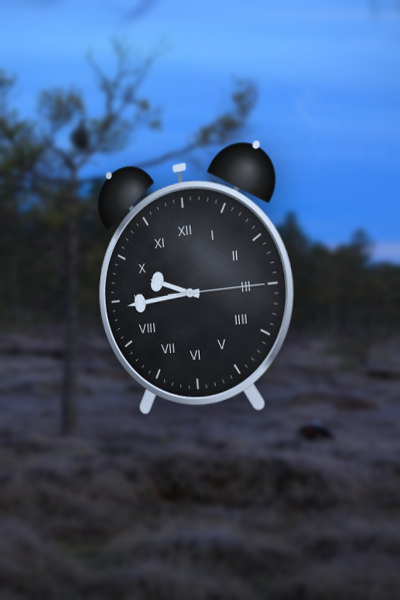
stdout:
9:44:15
